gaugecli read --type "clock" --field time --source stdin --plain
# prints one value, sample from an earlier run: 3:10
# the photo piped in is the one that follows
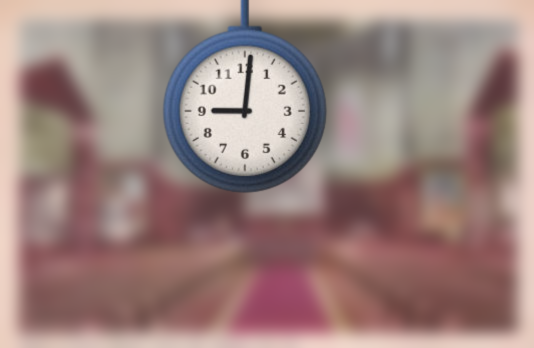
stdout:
9:01
